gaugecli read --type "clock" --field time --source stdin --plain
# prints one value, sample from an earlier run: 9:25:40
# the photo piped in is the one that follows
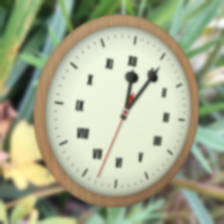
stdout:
12:05:33
